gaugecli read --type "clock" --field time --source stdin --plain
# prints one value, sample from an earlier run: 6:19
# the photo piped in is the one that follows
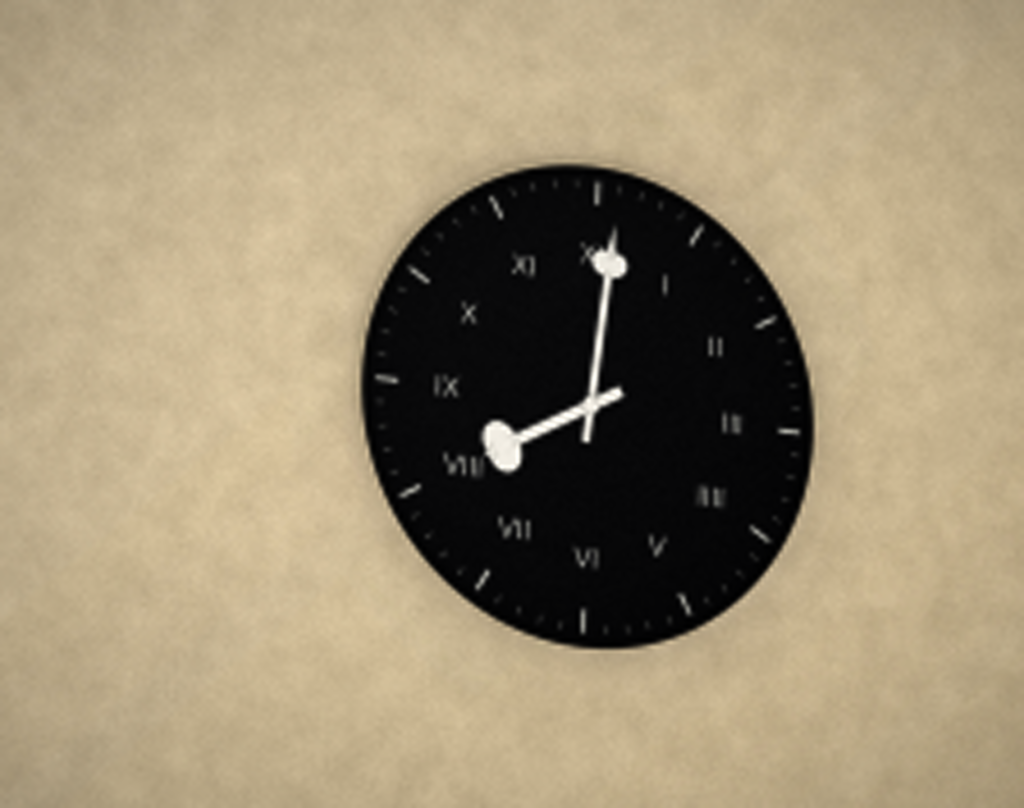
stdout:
8:01
